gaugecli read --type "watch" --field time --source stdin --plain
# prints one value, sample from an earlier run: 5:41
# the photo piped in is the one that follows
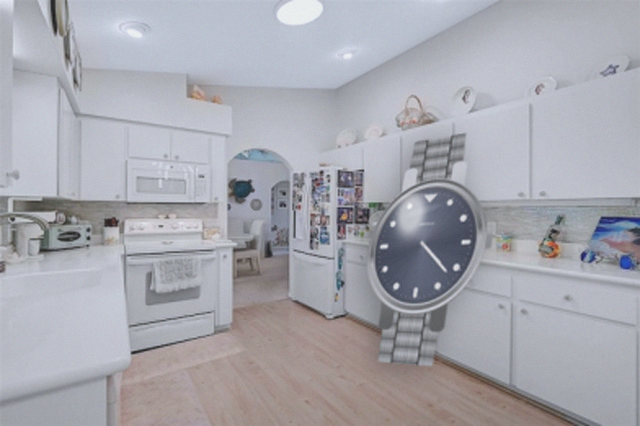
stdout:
4:22
